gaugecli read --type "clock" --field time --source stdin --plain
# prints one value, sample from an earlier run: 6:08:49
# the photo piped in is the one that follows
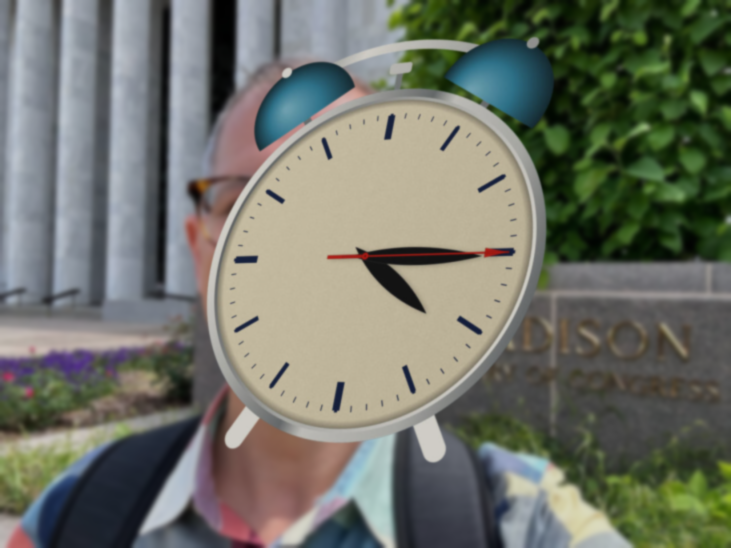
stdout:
4:15:15
